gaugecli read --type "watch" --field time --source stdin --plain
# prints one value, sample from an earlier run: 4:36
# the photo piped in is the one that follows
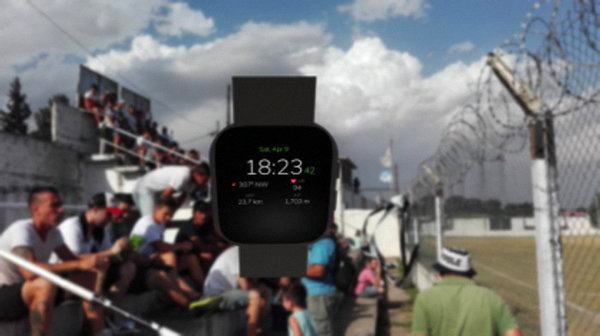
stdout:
18:23
